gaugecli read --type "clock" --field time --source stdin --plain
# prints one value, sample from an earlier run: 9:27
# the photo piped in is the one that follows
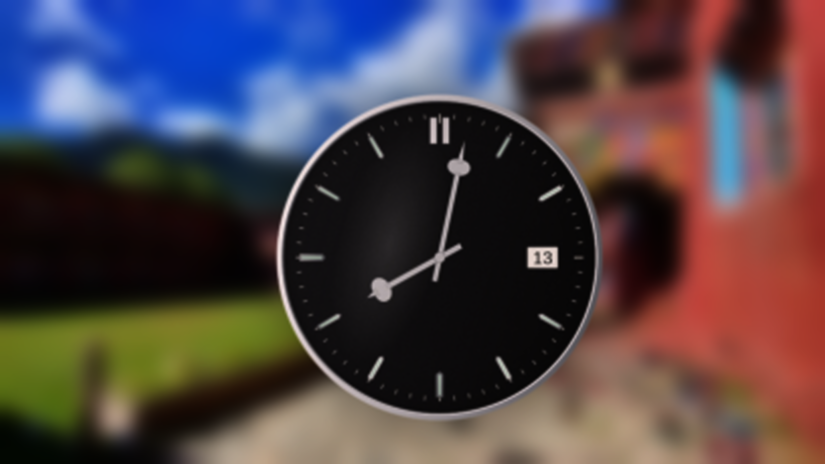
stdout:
8:02
